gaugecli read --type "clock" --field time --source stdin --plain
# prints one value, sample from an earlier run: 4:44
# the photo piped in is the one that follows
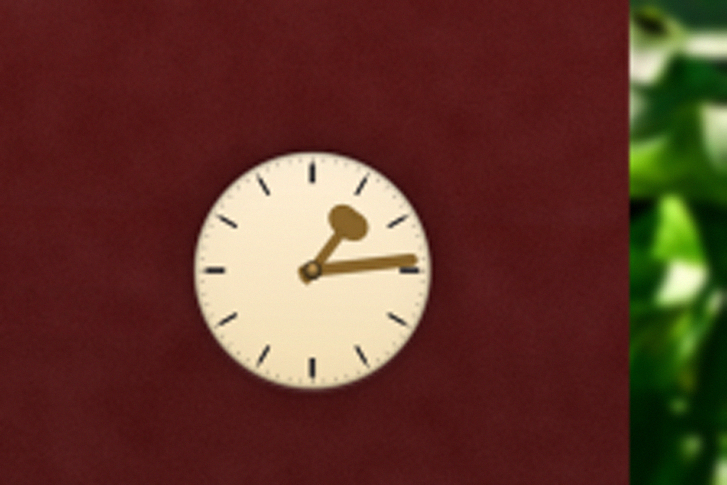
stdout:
1:14
